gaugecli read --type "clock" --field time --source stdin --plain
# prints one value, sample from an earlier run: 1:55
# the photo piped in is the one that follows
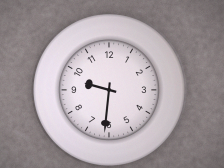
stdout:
9:31
